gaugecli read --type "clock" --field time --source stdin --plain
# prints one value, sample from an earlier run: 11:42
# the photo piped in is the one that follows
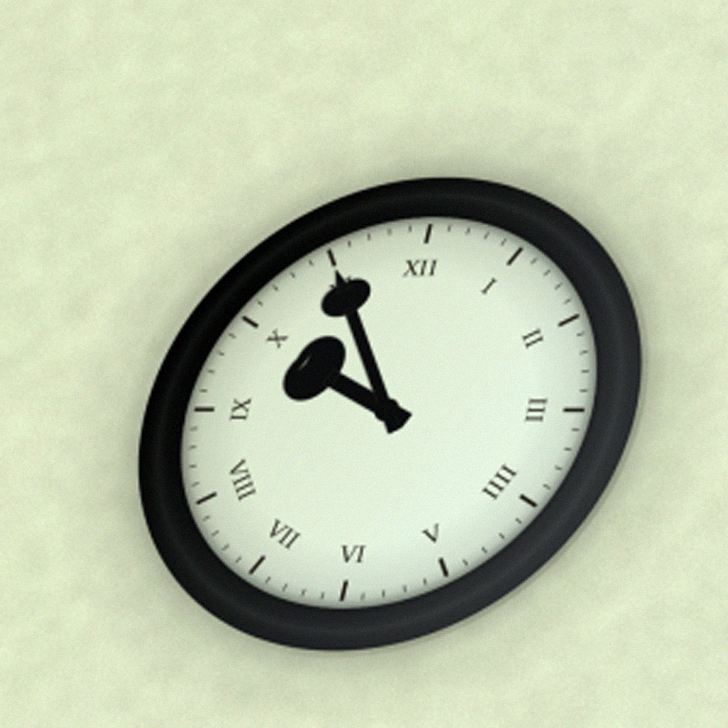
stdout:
9:55
